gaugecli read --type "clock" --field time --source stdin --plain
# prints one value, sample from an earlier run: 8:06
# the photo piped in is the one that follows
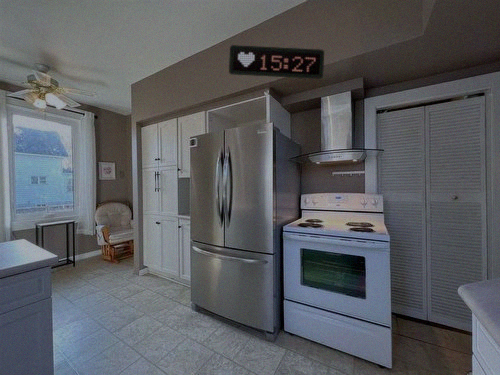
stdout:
15:27
